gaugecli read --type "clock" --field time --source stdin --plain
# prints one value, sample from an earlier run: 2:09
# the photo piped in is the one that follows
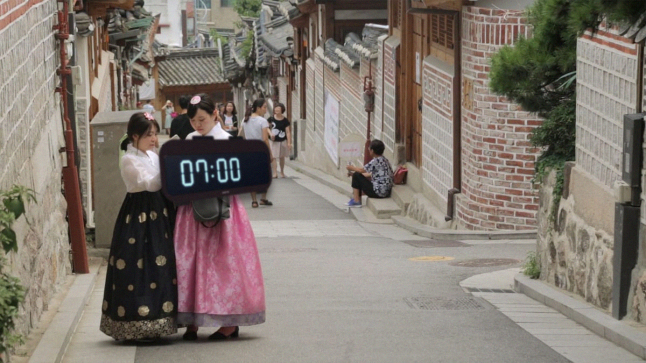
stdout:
7:00
